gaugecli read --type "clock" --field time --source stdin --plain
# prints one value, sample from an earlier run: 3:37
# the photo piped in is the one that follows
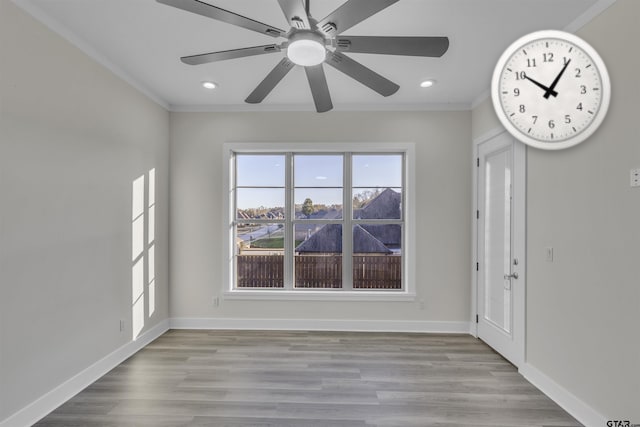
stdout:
10:06
